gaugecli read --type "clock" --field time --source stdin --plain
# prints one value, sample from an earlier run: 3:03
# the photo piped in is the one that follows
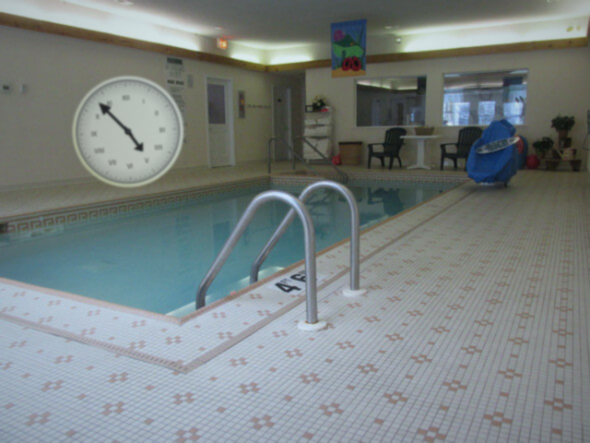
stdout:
4:53
